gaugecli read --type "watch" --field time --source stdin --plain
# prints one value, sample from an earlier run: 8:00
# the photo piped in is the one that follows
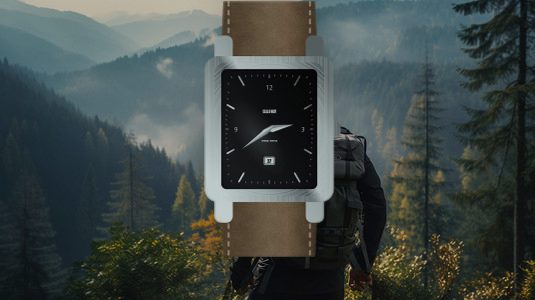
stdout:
2:39
